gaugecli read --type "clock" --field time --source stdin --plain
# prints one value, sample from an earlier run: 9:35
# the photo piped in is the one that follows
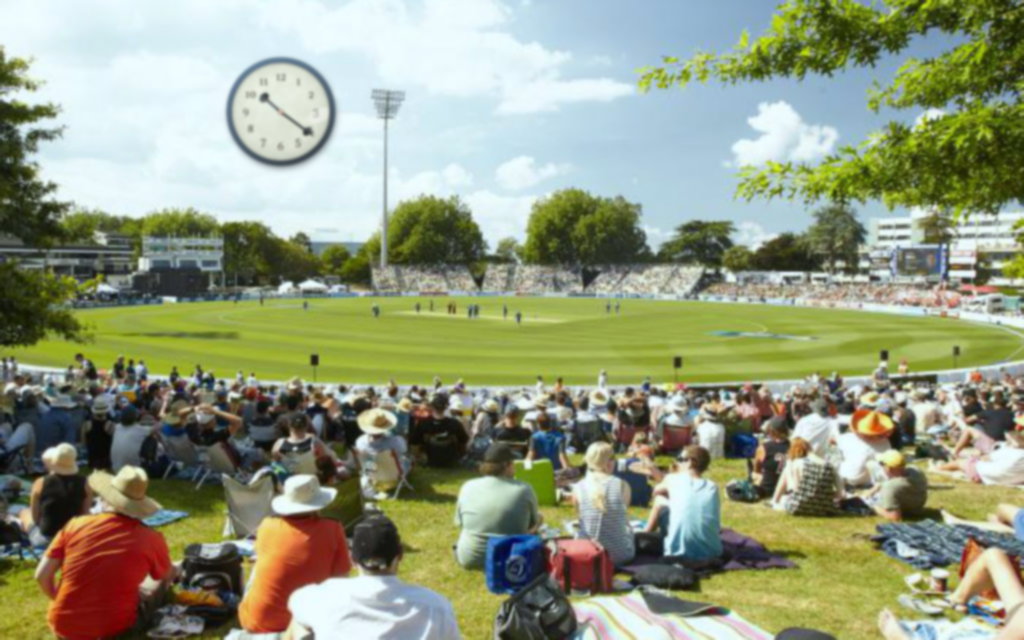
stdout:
10:21
